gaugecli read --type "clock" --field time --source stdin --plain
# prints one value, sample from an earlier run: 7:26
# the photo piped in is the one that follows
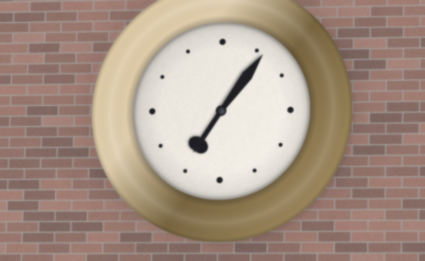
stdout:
7:06
